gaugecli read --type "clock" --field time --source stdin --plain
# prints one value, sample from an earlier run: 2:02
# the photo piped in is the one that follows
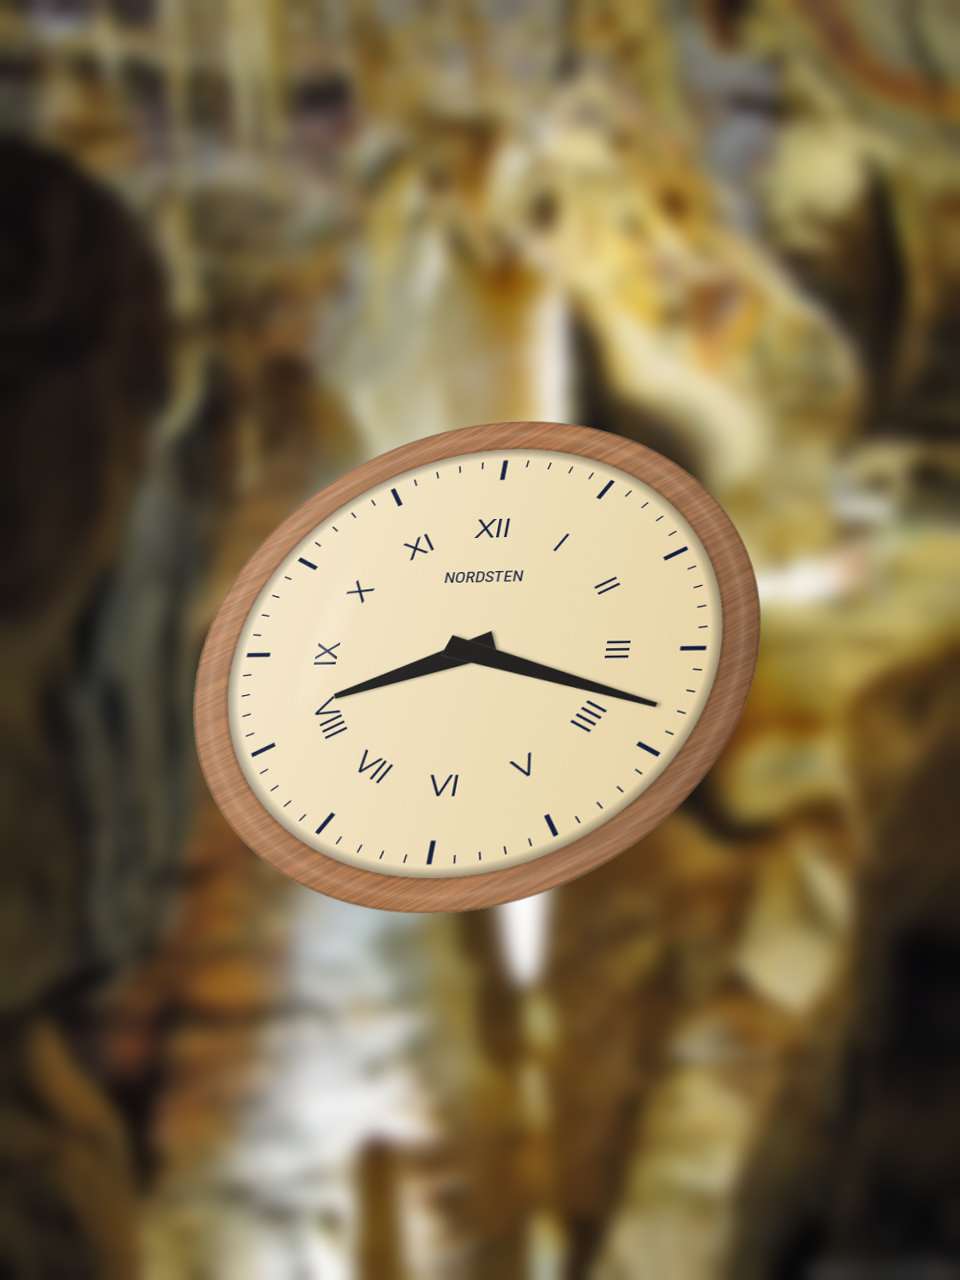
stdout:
8:18
